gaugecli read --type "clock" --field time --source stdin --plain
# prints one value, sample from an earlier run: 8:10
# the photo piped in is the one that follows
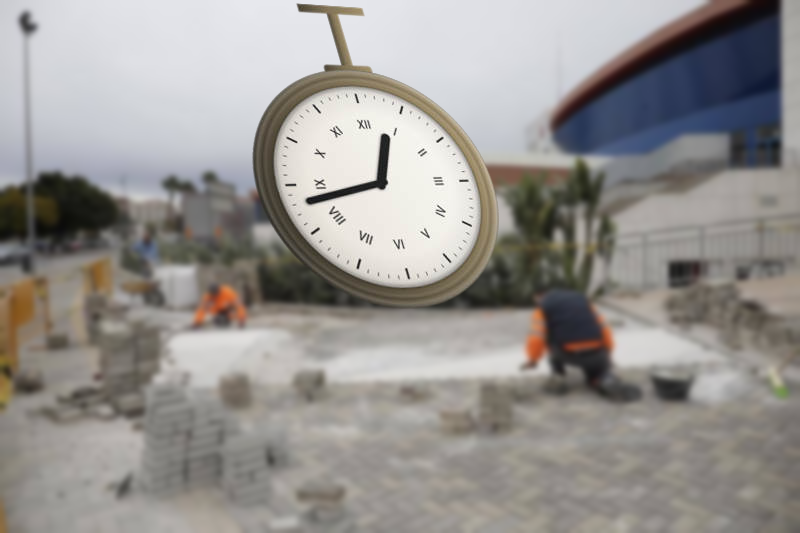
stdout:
12:43
